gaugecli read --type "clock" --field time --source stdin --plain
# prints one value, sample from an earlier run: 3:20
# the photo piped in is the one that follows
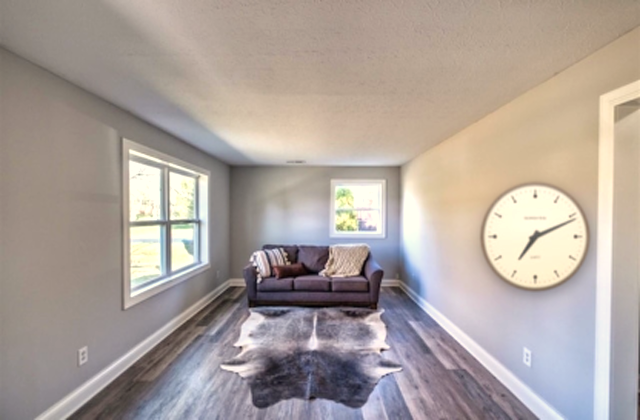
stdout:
7:11
